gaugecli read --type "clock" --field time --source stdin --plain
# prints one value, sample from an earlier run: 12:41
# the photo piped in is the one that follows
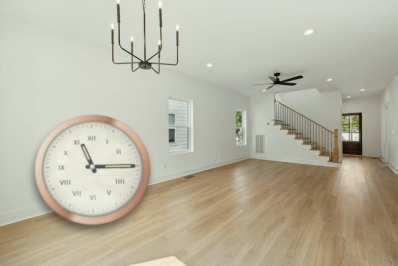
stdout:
11:15
